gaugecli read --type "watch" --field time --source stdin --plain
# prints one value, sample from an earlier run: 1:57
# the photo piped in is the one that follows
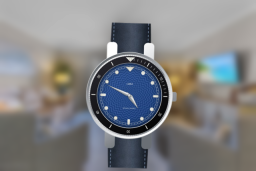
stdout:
4:49
